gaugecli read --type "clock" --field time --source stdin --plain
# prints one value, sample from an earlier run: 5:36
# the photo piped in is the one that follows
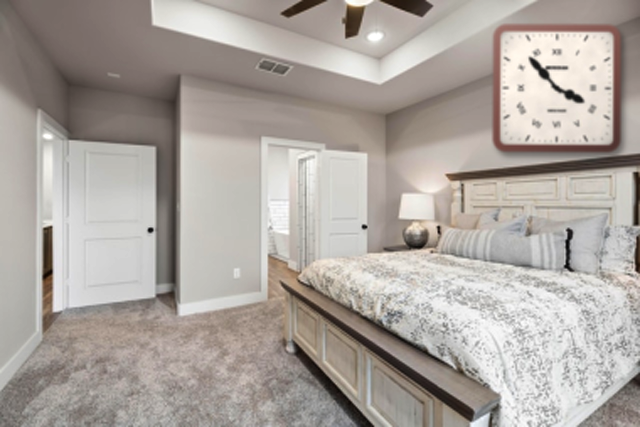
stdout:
3:53
